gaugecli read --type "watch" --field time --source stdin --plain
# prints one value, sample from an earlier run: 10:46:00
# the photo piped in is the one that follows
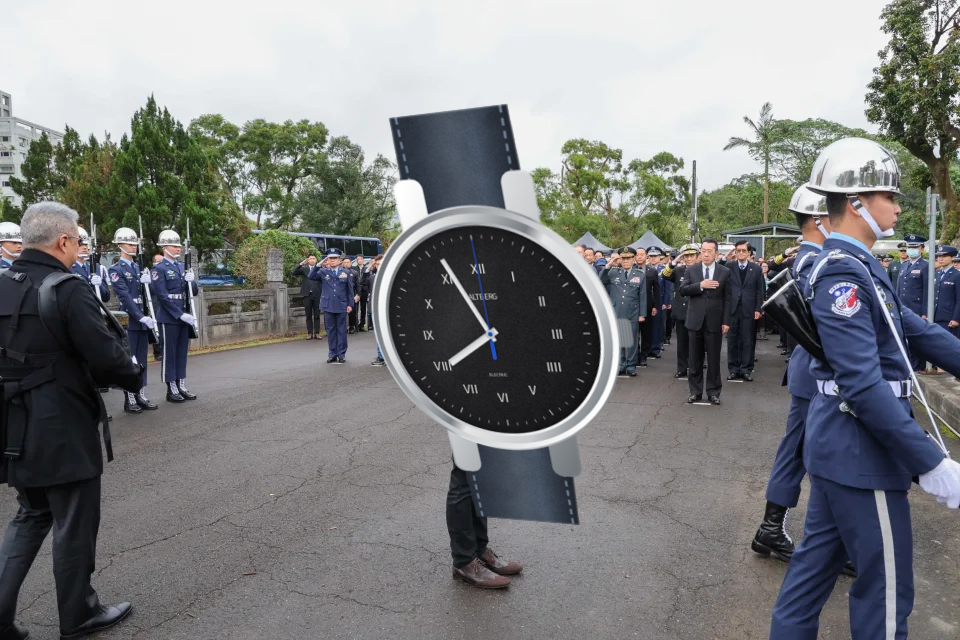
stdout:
7:56:00
